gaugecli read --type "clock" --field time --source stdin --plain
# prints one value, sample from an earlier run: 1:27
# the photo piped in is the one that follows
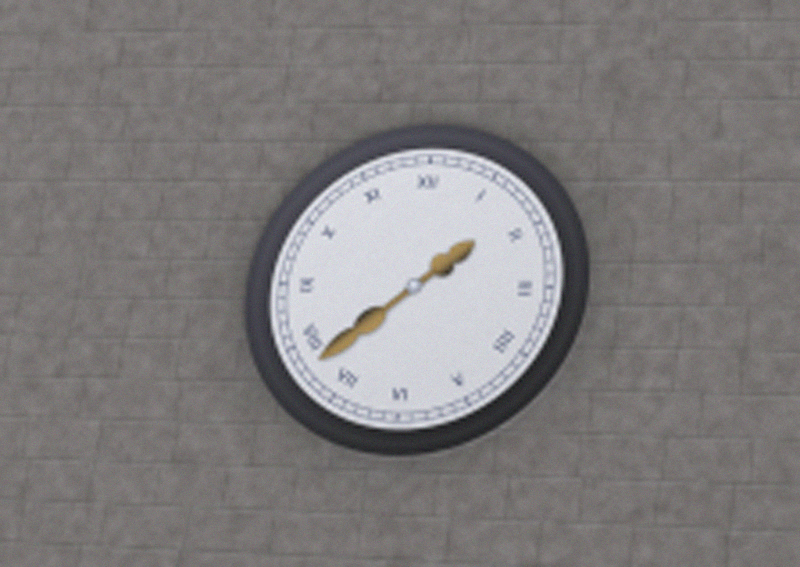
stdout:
1:38
